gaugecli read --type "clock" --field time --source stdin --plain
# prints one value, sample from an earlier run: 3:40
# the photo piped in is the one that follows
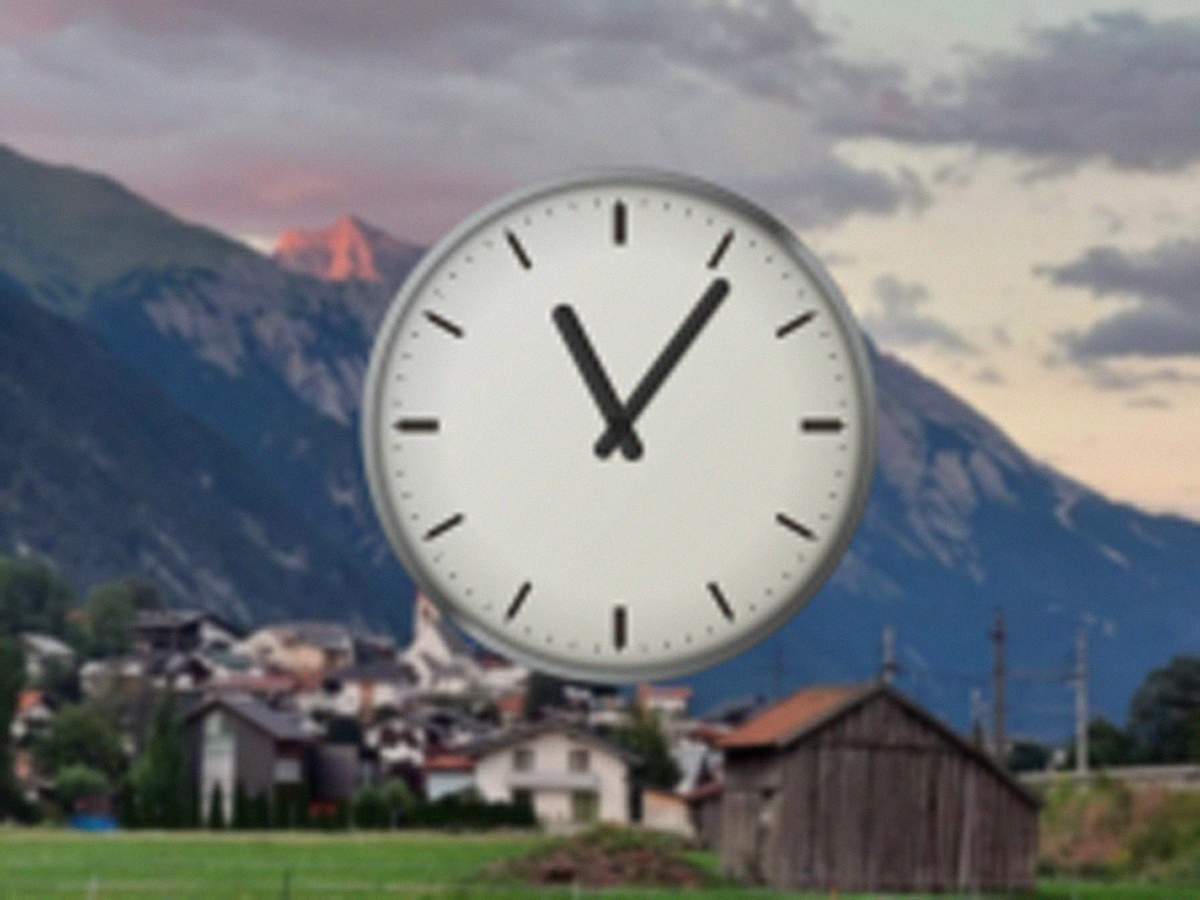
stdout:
11:06
